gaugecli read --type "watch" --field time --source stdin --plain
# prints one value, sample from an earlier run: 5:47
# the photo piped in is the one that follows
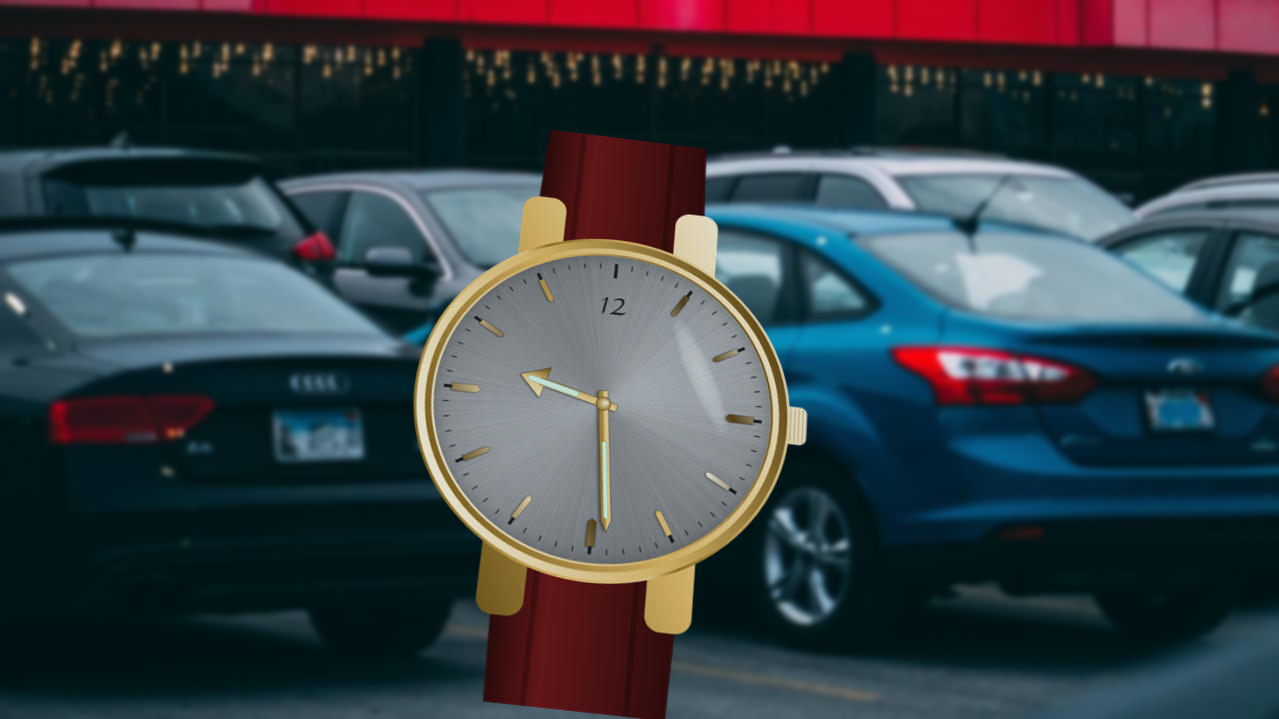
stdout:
9:29
